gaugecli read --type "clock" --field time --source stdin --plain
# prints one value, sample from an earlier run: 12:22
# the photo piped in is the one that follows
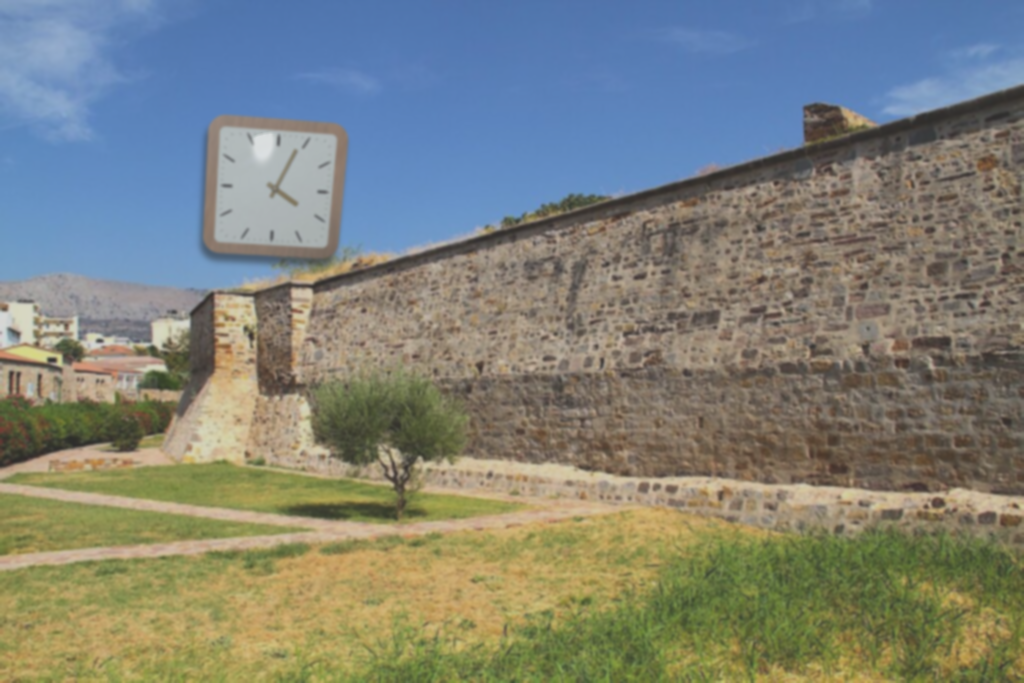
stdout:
4:04
